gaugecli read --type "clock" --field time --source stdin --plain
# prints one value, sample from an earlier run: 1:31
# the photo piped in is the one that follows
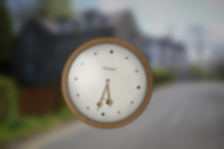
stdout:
5:32
